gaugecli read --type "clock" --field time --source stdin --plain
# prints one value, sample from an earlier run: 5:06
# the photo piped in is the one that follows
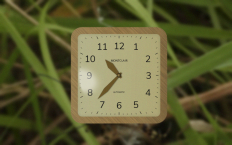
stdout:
10:37
